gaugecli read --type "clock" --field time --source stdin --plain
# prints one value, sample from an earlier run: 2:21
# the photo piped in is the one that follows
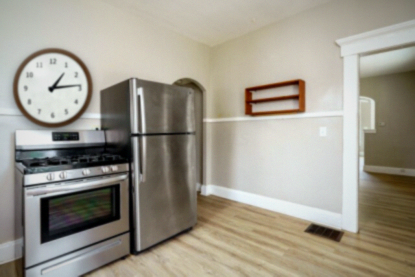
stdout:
1:14
